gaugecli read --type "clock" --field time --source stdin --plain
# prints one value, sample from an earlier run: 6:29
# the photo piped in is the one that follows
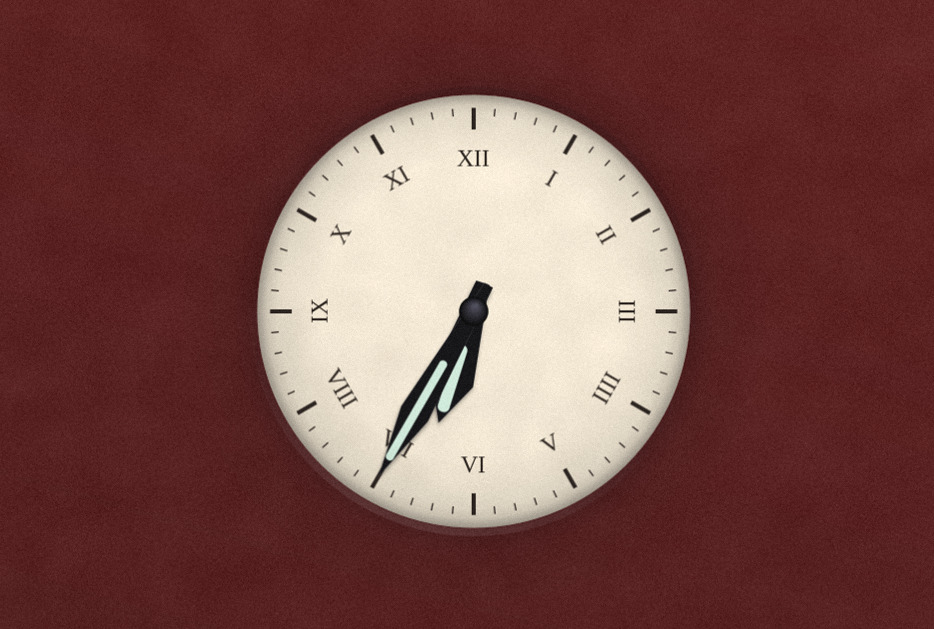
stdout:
6:35
